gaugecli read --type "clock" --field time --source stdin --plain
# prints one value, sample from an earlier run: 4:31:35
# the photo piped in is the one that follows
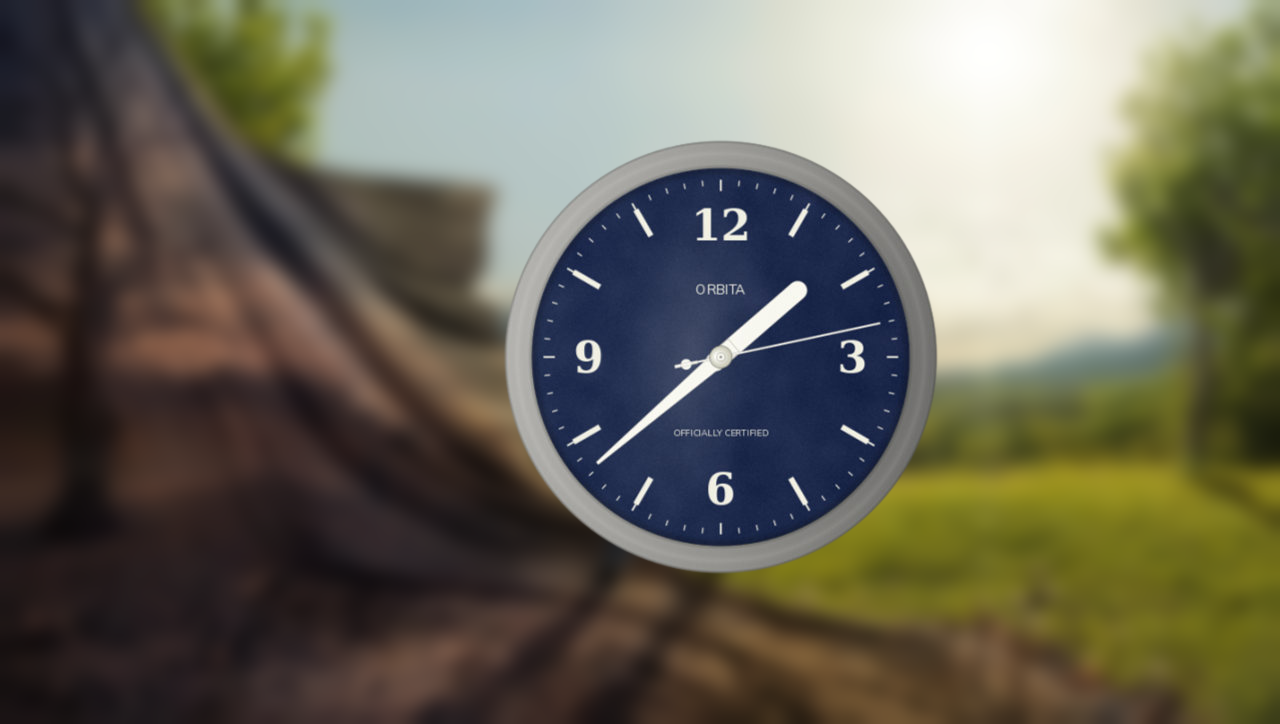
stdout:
1:38:13
